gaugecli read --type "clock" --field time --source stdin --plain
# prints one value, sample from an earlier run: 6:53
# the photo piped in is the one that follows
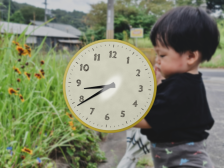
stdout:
8:39
